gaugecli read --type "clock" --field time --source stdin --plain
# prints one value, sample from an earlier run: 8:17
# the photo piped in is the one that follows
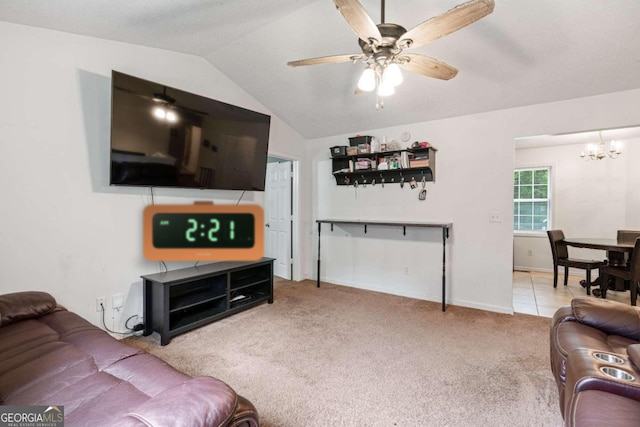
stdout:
2:21
